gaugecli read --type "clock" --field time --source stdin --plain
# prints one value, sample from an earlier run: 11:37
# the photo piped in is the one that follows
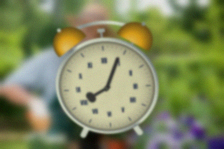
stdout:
8:04
